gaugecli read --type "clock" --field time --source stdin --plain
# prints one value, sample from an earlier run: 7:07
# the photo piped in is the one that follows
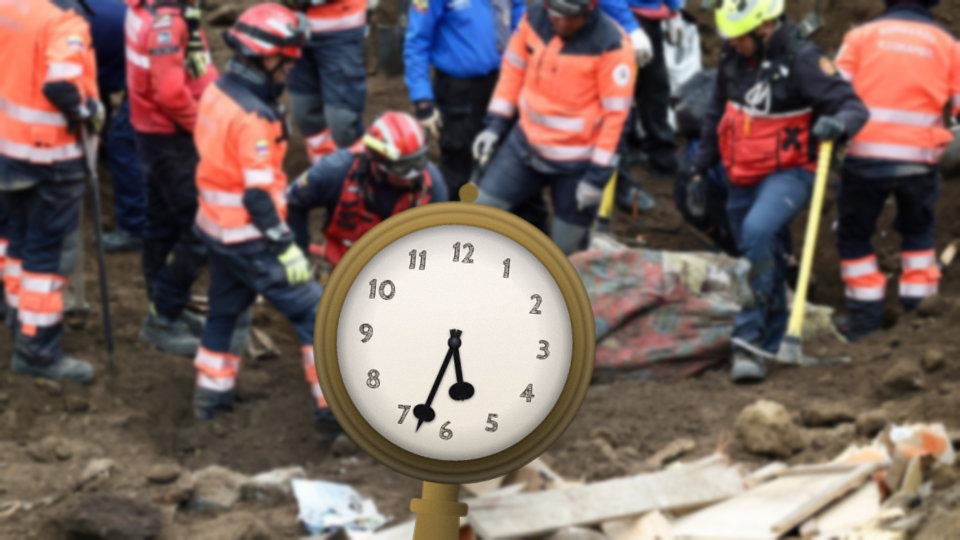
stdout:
5:33
